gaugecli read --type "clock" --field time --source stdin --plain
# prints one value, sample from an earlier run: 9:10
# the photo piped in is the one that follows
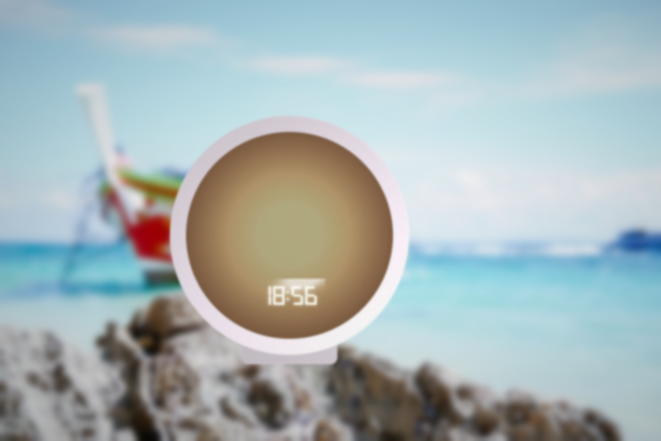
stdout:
18:56
